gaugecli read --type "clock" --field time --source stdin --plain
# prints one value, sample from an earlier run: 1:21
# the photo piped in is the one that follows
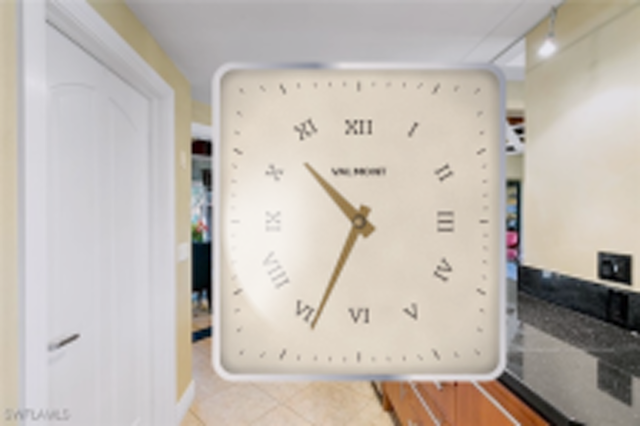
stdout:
10:34
